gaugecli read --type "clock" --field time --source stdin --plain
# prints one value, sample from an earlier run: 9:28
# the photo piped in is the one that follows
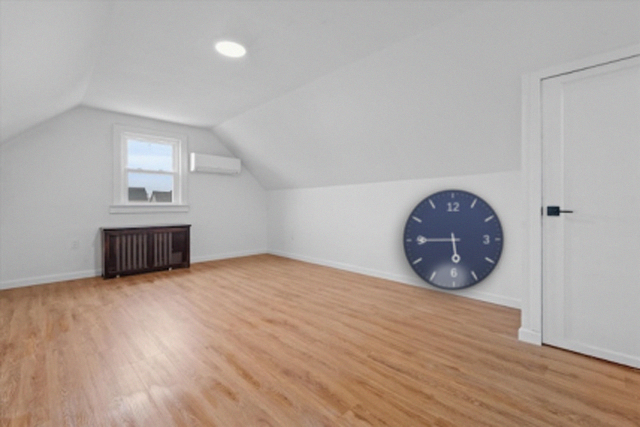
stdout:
5:45
